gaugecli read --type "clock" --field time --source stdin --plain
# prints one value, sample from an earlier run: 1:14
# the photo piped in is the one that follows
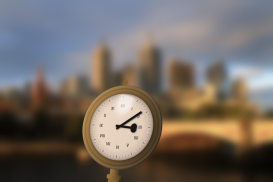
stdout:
3:09
